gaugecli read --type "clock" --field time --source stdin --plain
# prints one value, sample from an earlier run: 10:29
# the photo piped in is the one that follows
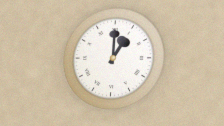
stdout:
1:00
